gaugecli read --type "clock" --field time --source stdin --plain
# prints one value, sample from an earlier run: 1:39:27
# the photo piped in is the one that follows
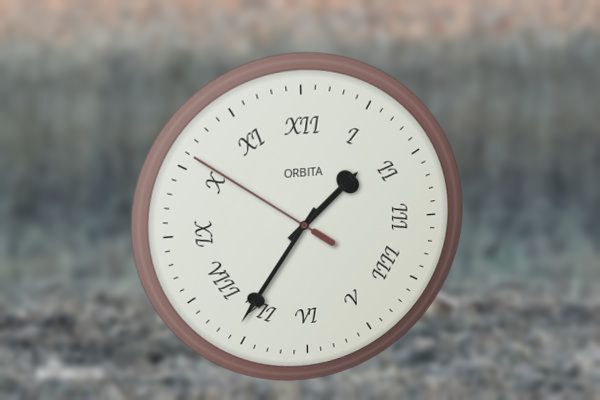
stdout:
1:35:51
